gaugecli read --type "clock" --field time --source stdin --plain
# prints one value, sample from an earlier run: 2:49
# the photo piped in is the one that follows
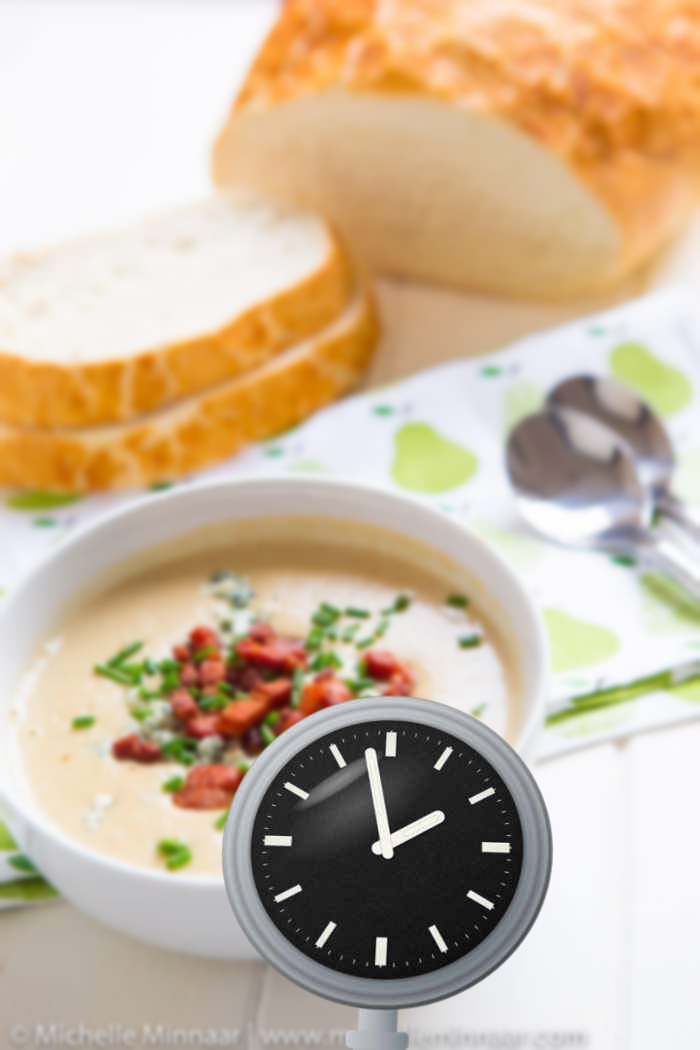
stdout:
1:58
